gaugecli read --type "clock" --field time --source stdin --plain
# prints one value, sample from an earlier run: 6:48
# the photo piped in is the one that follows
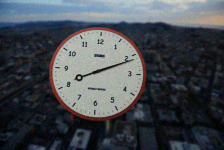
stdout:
8:11
